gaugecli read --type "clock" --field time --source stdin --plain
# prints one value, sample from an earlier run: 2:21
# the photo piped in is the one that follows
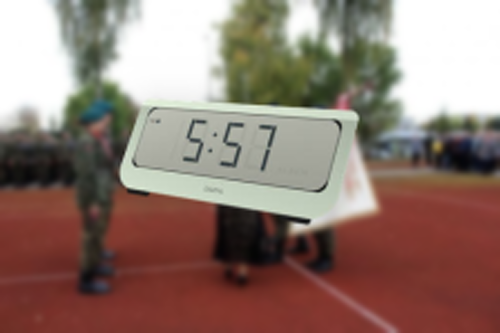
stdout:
5:57
